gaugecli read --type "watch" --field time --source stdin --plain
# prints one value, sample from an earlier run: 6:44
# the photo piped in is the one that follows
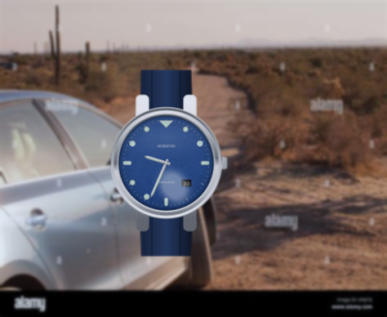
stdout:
9:34
